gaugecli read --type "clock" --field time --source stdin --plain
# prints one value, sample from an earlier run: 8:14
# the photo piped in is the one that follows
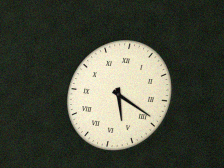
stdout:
5:19
